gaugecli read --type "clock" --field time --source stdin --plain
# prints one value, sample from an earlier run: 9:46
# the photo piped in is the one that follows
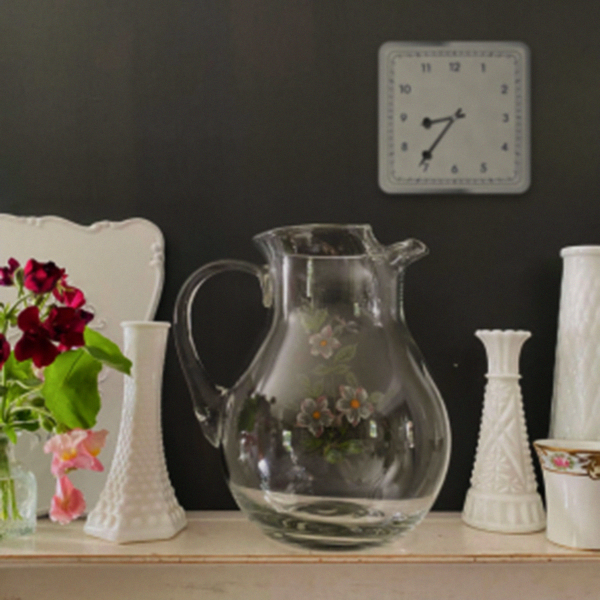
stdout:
8:36
